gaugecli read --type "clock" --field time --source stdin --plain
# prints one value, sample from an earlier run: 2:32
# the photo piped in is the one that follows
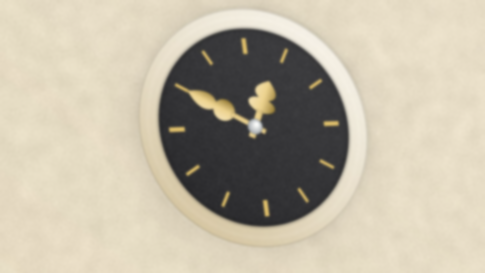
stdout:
12:50
